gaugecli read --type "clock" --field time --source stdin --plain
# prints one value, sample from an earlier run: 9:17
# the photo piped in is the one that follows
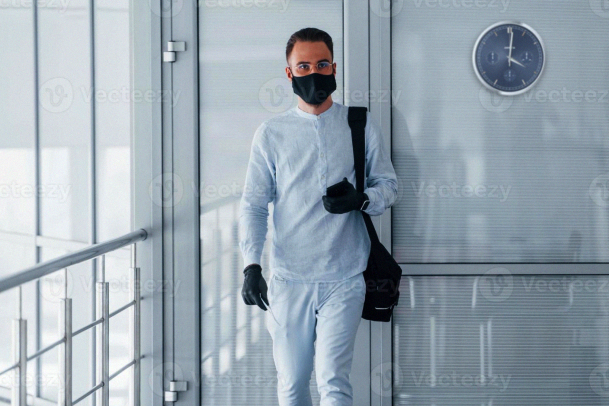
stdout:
4:01
